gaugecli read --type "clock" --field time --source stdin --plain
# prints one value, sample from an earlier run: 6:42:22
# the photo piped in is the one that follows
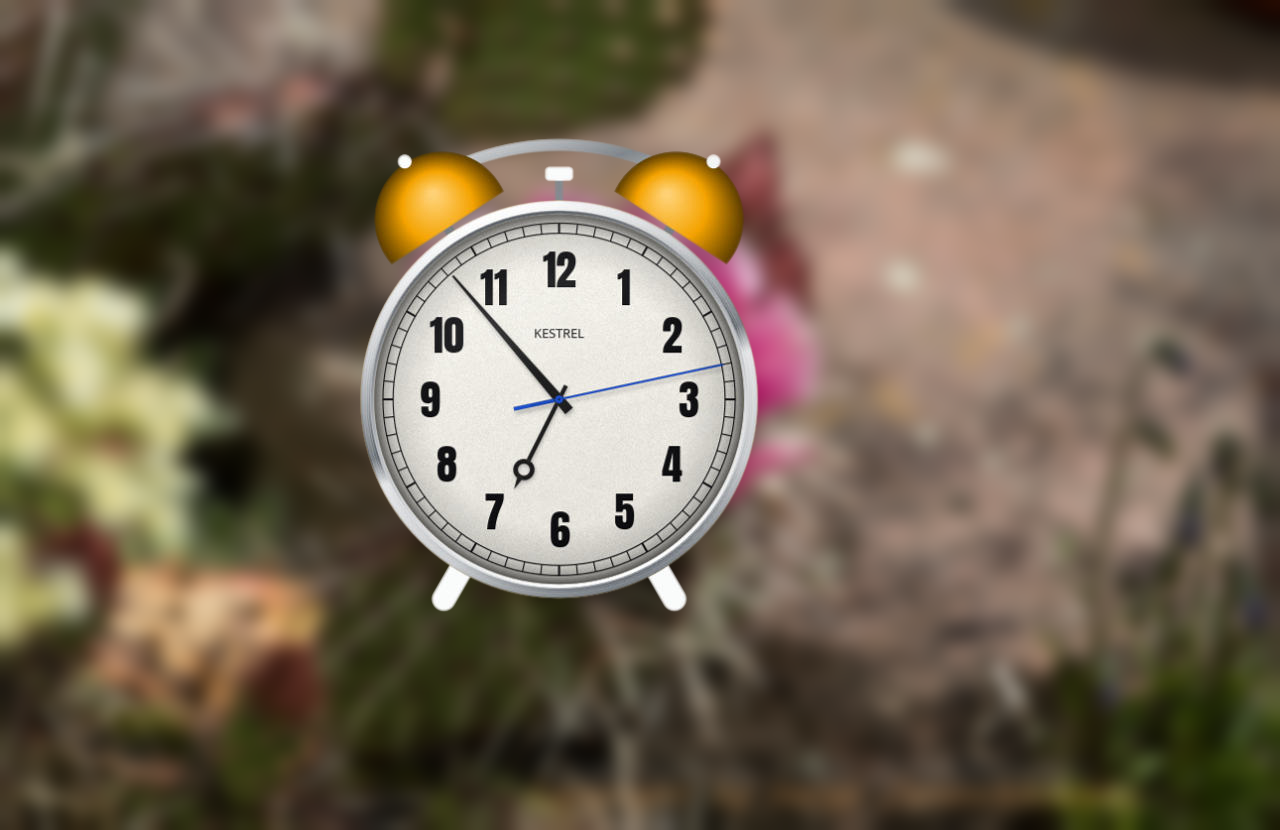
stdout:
6:53:13
